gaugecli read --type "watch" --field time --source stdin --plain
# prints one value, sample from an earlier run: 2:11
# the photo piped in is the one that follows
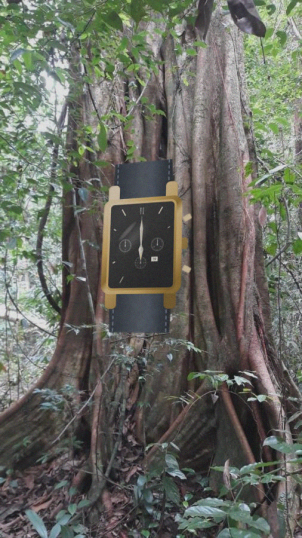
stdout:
6:00
